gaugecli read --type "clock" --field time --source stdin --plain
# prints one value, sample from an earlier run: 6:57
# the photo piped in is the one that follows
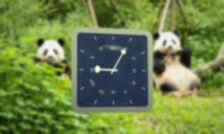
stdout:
9:05
